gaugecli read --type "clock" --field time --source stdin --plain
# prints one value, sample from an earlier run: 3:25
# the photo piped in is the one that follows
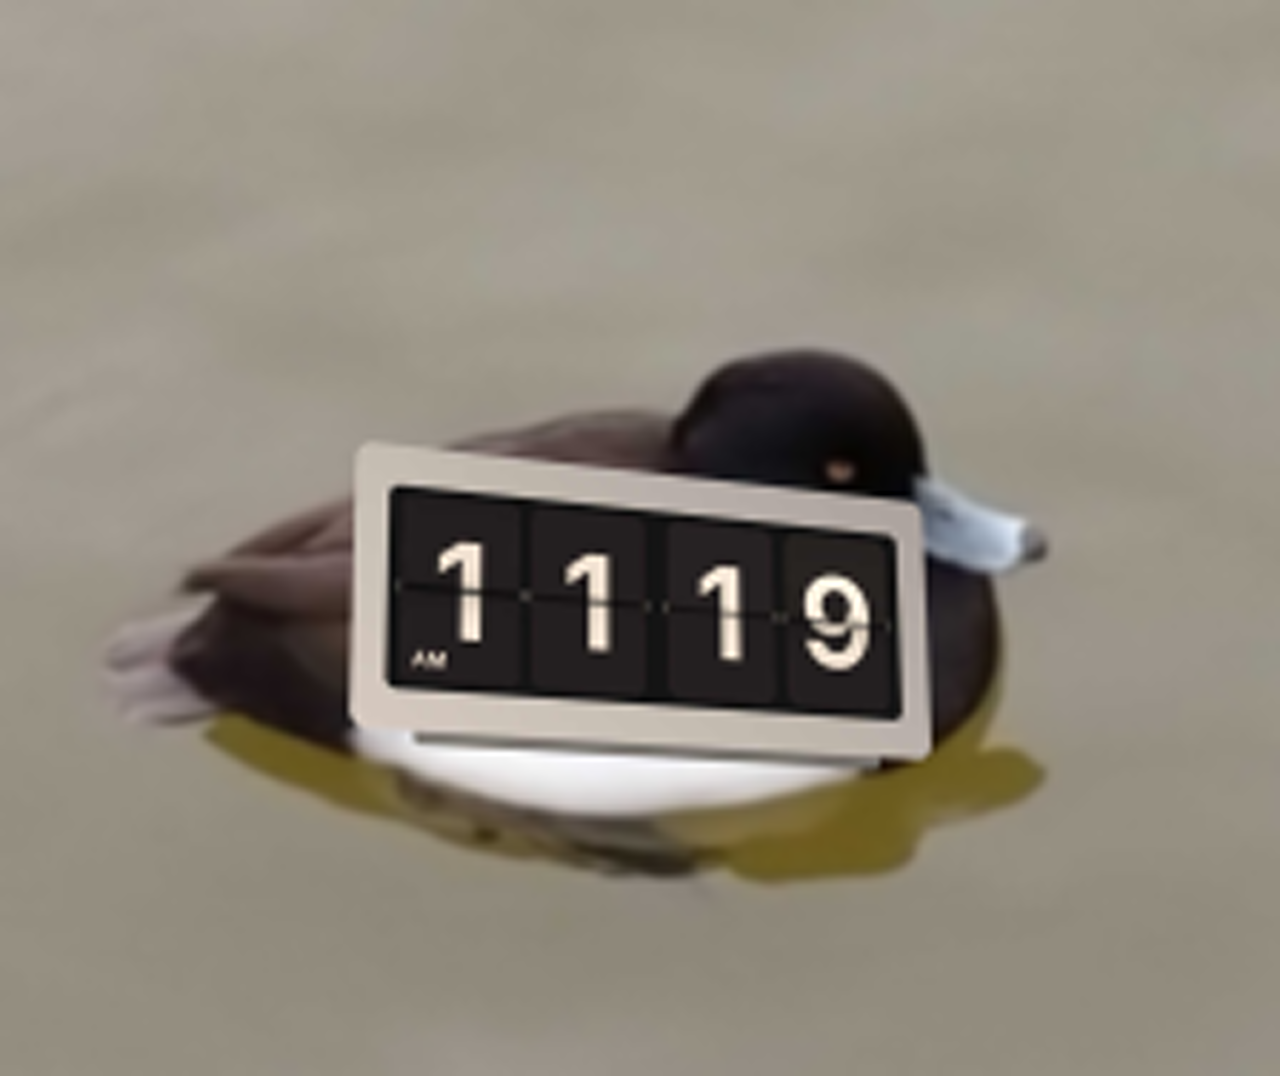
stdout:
11:19
